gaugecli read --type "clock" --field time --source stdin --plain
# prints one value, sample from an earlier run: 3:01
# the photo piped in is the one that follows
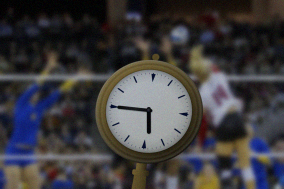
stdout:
5:45
